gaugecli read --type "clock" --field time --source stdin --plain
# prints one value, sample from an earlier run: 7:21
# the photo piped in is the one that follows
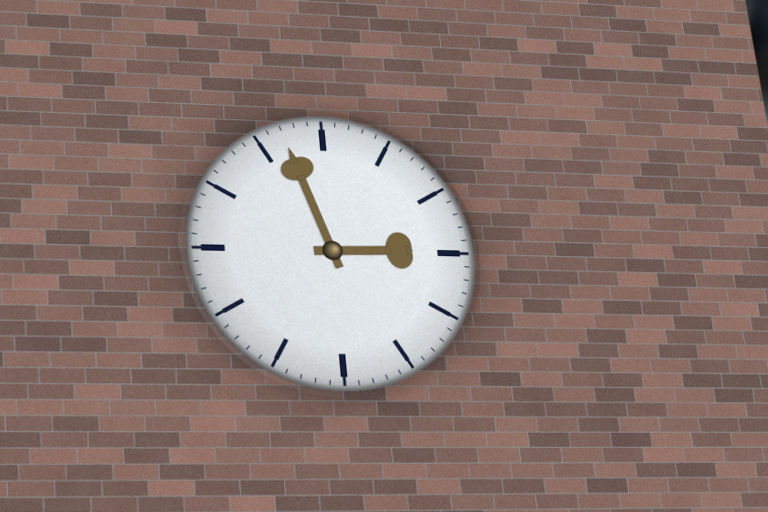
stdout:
2:57
